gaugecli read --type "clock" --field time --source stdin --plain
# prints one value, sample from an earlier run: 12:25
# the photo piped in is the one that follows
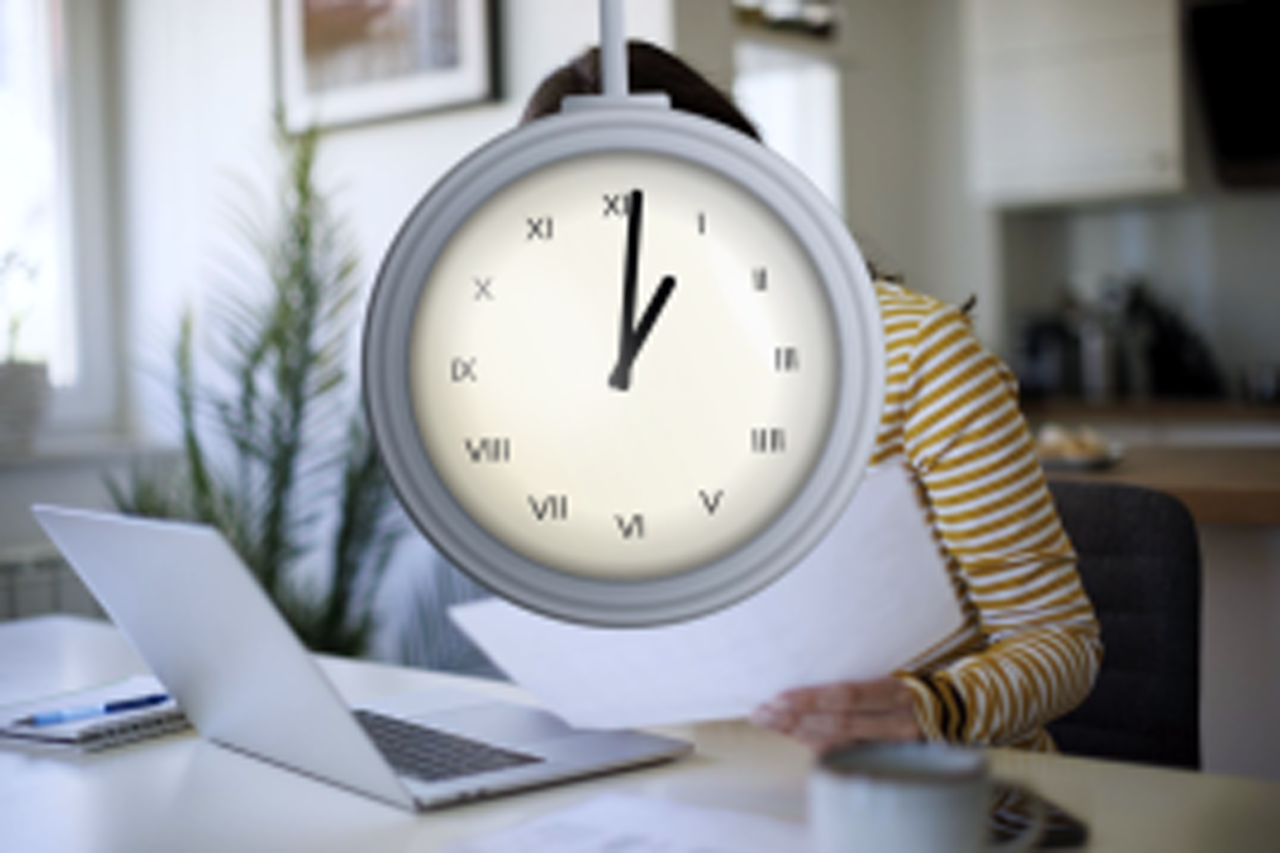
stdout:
1:01
